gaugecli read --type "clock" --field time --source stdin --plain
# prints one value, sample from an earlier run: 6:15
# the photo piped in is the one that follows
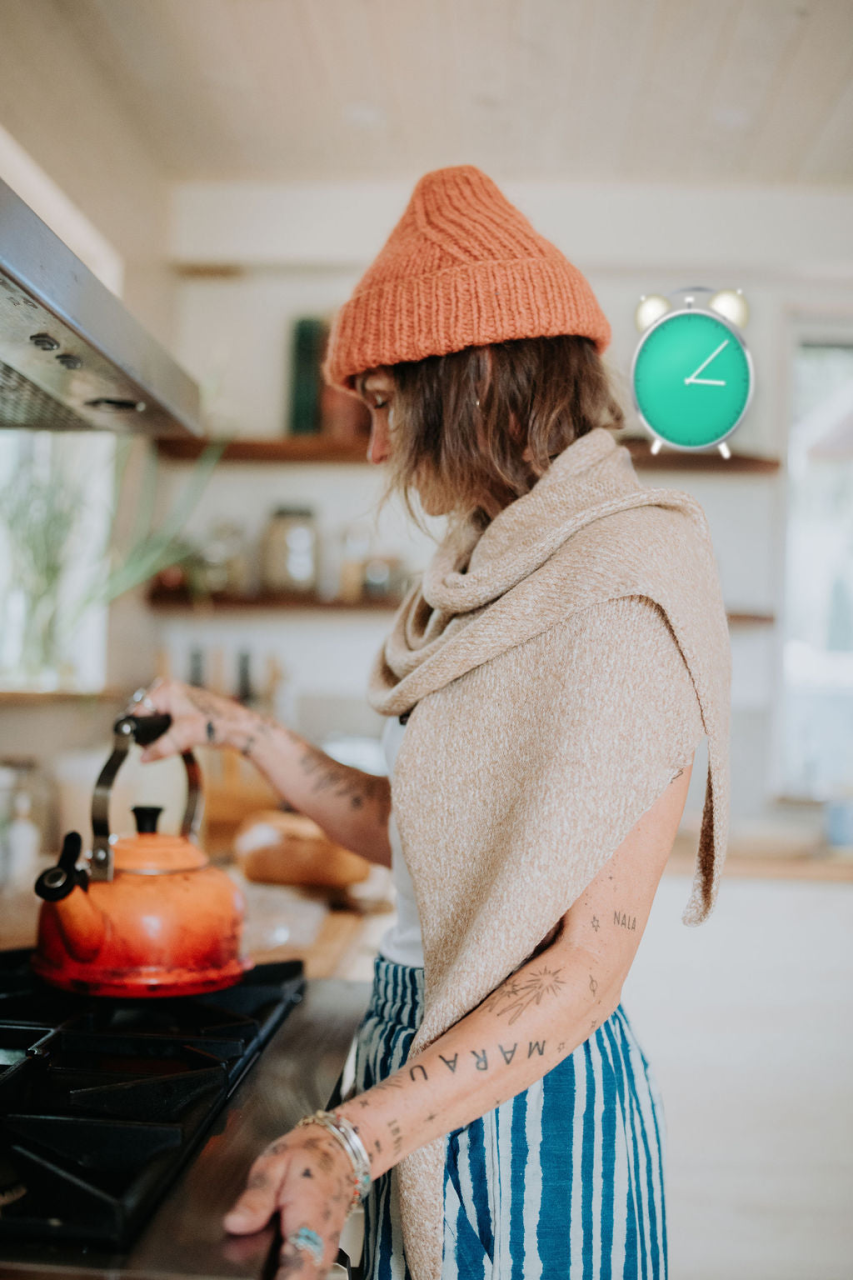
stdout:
3:08
